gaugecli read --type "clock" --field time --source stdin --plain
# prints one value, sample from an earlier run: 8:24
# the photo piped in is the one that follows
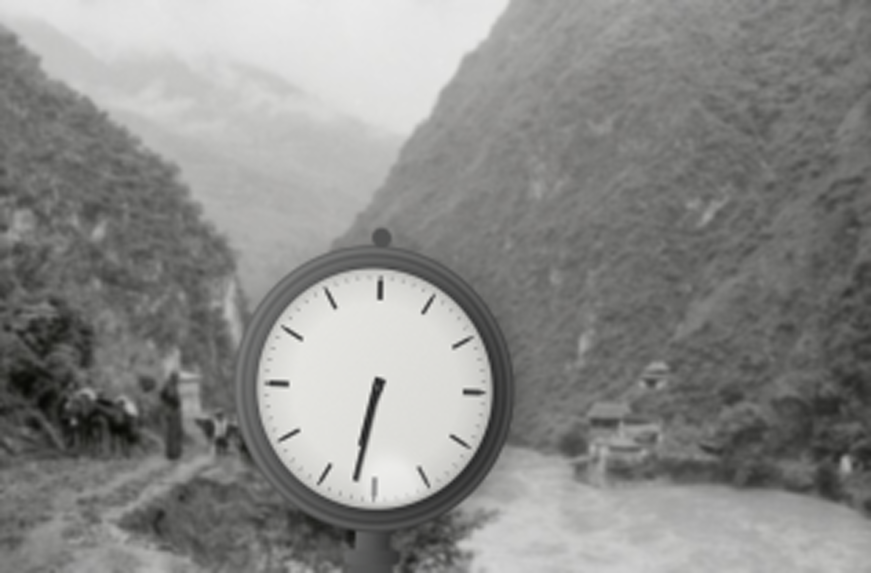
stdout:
6:32
